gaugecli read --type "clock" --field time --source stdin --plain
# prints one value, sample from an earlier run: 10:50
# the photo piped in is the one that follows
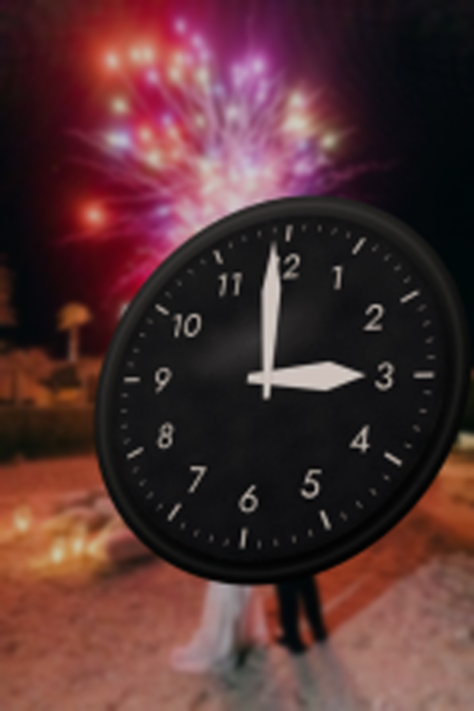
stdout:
2:59
